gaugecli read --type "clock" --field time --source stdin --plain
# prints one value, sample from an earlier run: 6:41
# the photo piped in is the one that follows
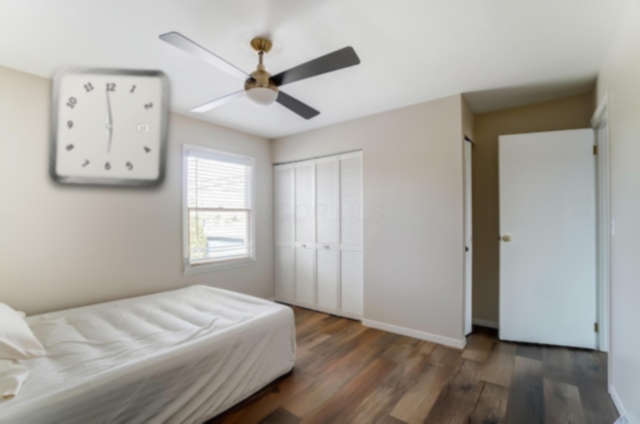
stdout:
5:59
